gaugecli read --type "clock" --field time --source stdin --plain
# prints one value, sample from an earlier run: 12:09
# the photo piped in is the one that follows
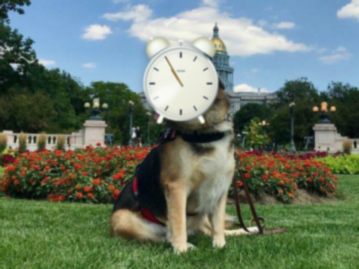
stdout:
10:55
